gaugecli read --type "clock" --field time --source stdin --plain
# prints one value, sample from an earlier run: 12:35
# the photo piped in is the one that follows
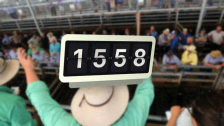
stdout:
15:58
